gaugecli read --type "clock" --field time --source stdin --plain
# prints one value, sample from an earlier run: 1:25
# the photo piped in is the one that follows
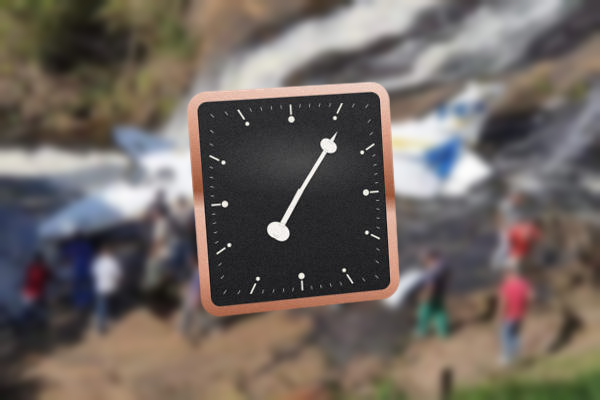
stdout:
7:06
